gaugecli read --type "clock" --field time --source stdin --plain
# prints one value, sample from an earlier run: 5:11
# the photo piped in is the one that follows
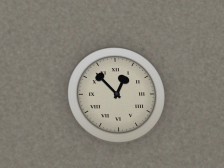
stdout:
12:53
